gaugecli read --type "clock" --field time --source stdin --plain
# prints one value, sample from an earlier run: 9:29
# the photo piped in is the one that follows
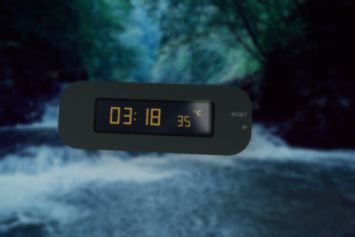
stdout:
3:18
